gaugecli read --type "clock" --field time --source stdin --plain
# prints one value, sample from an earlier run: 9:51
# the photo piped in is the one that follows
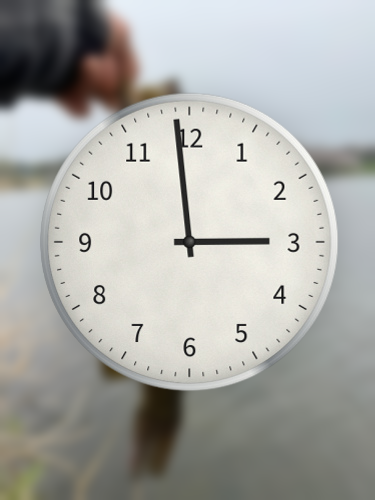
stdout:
2:59
